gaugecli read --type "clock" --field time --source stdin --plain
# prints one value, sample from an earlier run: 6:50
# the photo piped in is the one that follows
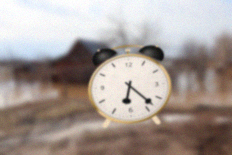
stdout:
6:23
